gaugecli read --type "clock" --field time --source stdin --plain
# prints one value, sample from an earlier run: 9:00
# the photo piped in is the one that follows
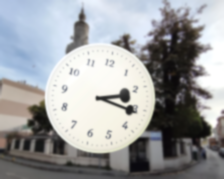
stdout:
2:16
